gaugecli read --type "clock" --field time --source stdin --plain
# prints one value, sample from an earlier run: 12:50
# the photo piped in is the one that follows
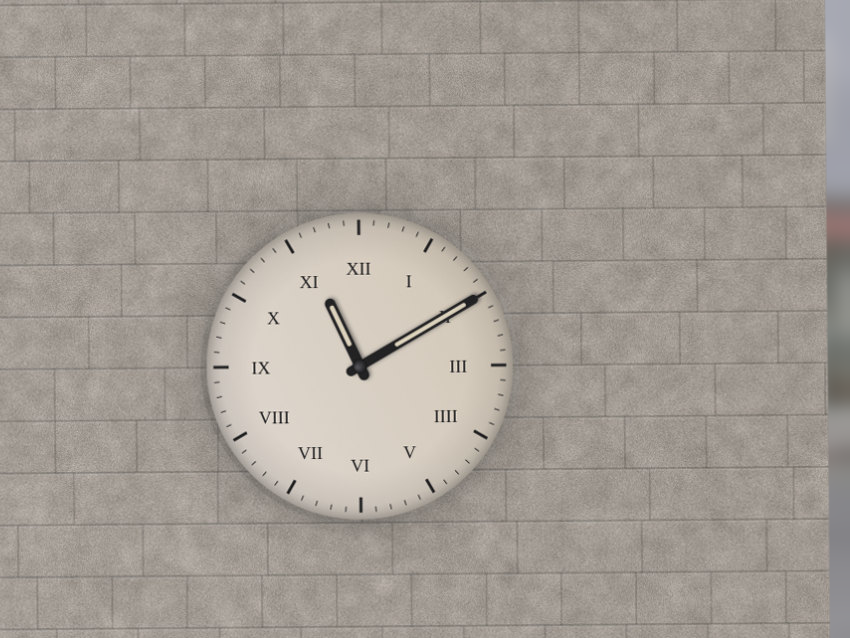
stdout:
11:10
